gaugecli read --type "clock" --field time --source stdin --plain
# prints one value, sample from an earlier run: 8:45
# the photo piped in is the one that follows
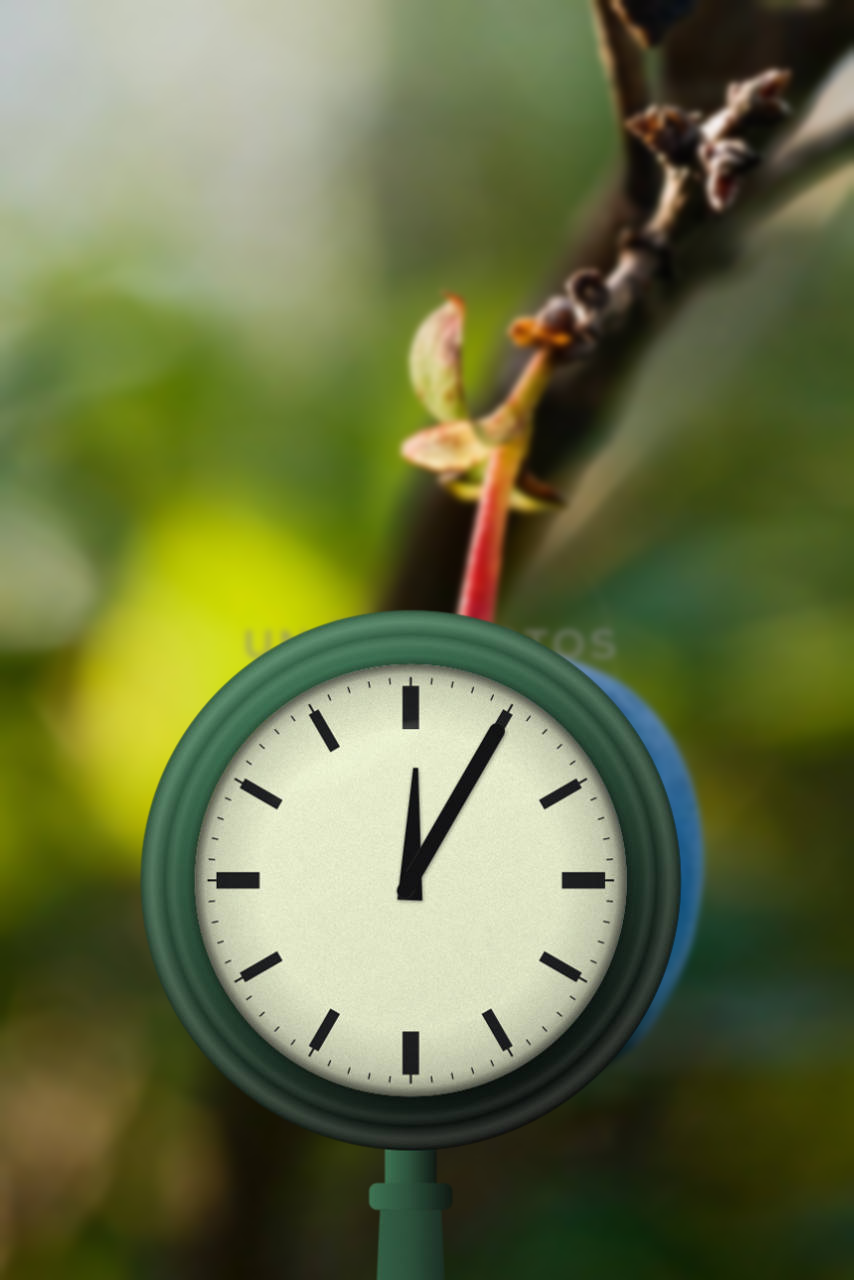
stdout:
12:05
